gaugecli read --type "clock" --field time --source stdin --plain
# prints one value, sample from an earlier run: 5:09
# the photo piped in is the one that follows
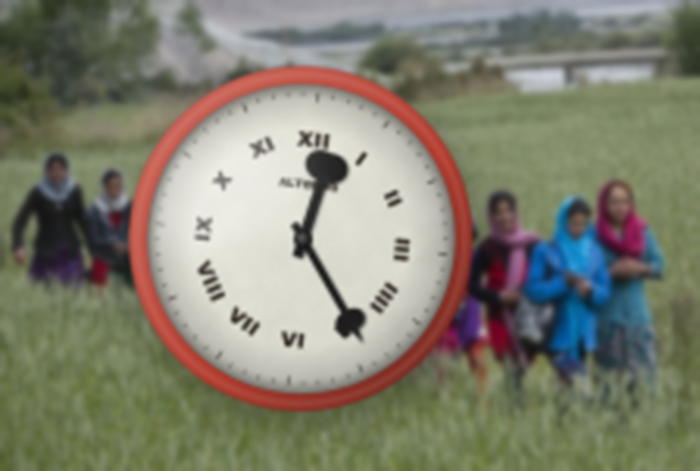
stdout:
12:24
